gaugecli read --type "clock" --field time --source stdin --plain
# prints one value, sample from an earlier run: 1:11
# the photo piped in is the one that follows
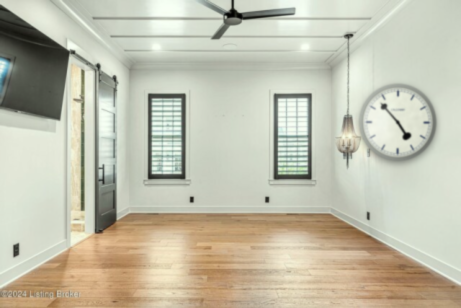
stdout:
4:53
